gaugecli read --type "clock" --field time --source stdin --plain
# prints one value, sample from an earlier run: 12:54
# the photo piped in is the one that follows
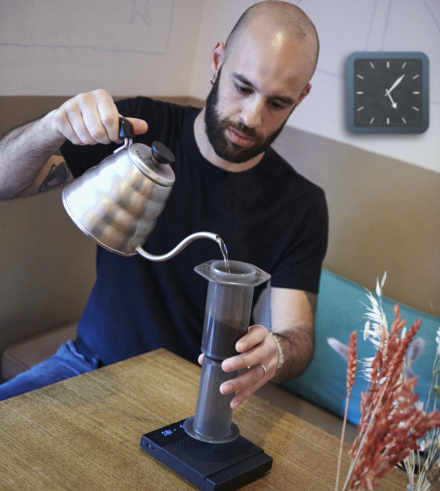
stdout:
5:07
